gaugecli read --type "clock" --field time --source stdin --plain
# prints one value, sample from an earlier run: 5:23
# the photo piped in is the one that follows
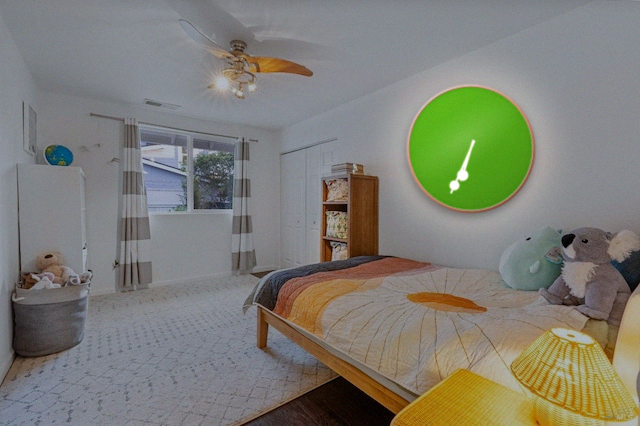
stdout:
6:34
